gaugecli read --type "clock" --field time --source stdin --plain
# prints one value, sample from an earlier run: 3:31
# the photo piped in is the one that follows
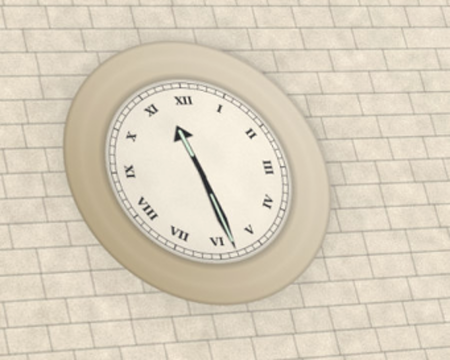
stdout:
11:28
